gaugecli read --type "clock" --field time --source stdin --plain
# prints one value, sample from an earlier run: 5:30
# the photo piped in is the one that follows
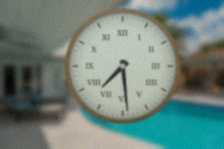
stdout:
7:29
